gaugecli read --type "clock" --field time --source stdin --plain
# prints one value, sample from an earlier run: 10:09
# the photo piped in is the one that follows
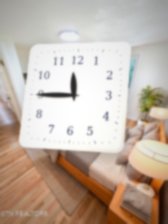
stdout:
11:45
